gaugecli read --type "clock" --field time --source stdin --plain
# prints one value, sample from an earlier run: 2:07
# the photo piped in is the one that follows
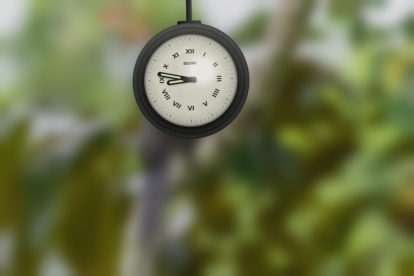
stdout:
8:47
